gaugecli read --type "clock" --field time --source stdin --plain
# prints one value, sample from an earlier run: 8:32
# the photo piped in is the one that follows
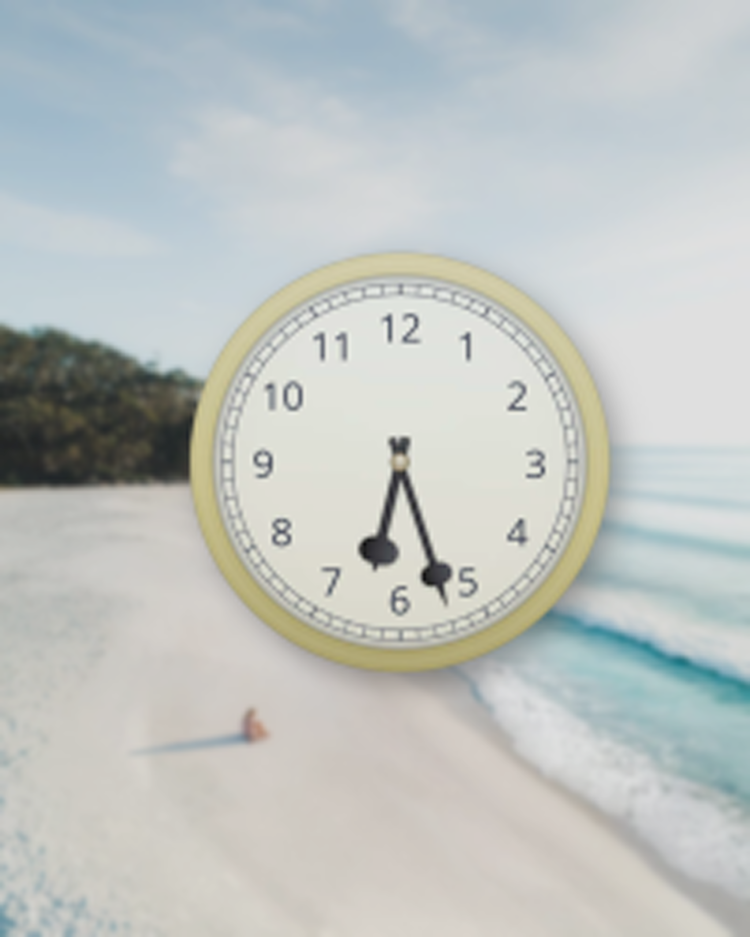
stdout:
6:27
